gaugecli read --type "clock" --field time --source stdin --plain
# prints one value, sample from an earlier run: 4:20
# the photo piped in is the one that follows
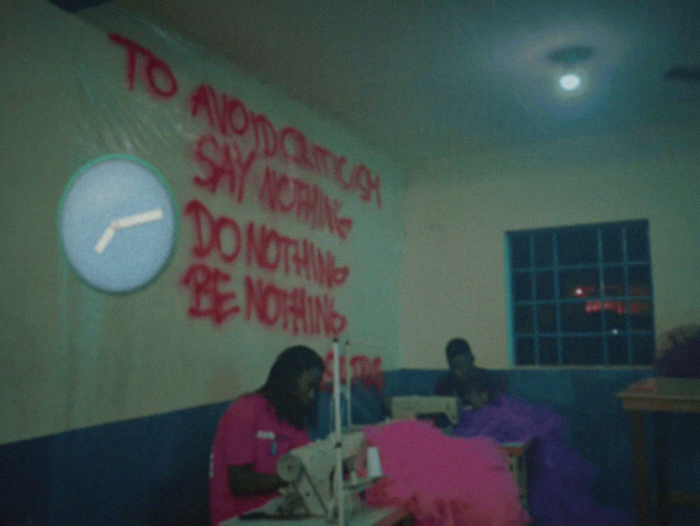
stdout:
7:13
